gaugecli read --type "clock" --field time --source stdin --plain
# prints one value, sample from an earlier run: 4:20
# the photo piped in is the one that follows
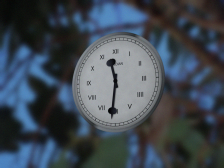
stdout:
11:31
